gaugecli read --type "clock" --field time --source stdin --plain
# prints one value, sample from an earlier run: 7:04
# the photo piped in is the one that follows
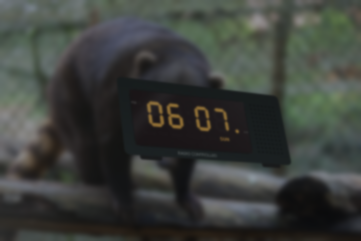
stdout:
6:07
